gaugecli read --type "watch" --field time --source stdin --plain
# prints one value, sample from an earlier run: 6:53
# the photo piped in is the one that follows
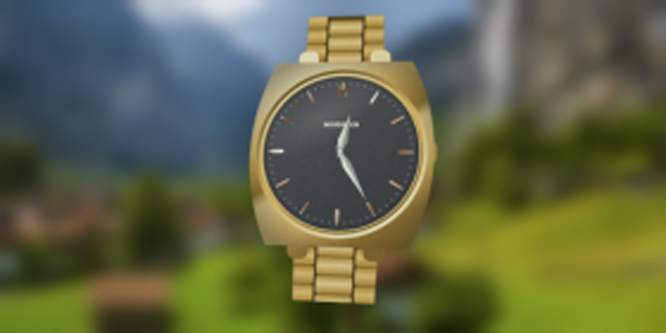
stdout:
12:25
